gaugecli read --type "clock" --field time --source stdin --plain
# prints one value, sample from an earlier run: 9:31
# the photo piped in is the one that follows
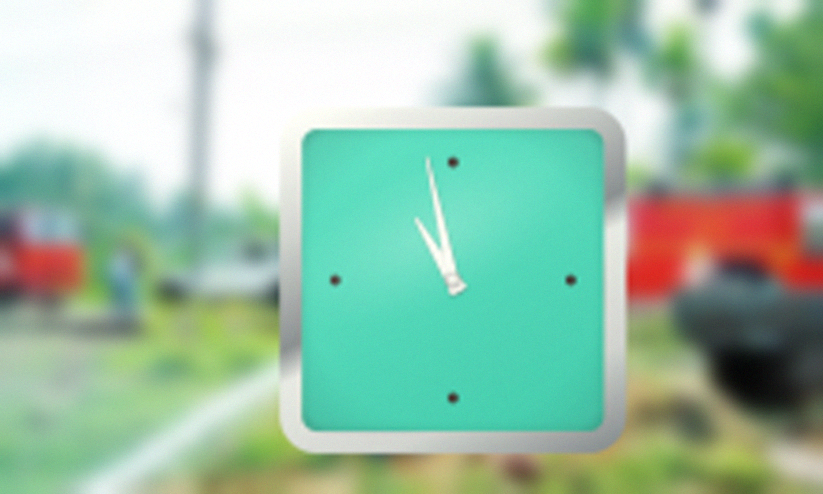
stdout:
10:58
